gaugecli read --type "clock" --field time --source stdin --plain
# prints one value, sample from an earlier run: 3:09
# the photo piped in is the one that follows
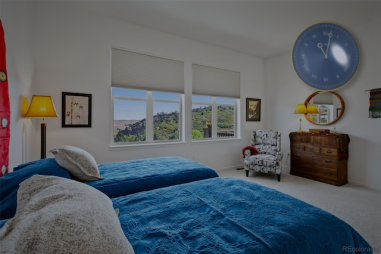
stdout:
11:02
